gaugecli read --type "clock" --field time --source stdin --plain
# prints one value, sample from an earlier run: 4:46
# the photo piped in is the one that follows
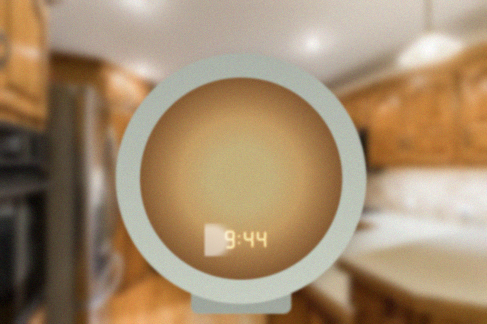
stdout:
9:44
